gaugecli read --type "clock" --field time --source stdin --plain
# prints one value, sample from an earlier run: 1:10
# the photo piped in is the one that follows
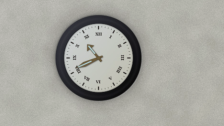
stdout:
10:41
